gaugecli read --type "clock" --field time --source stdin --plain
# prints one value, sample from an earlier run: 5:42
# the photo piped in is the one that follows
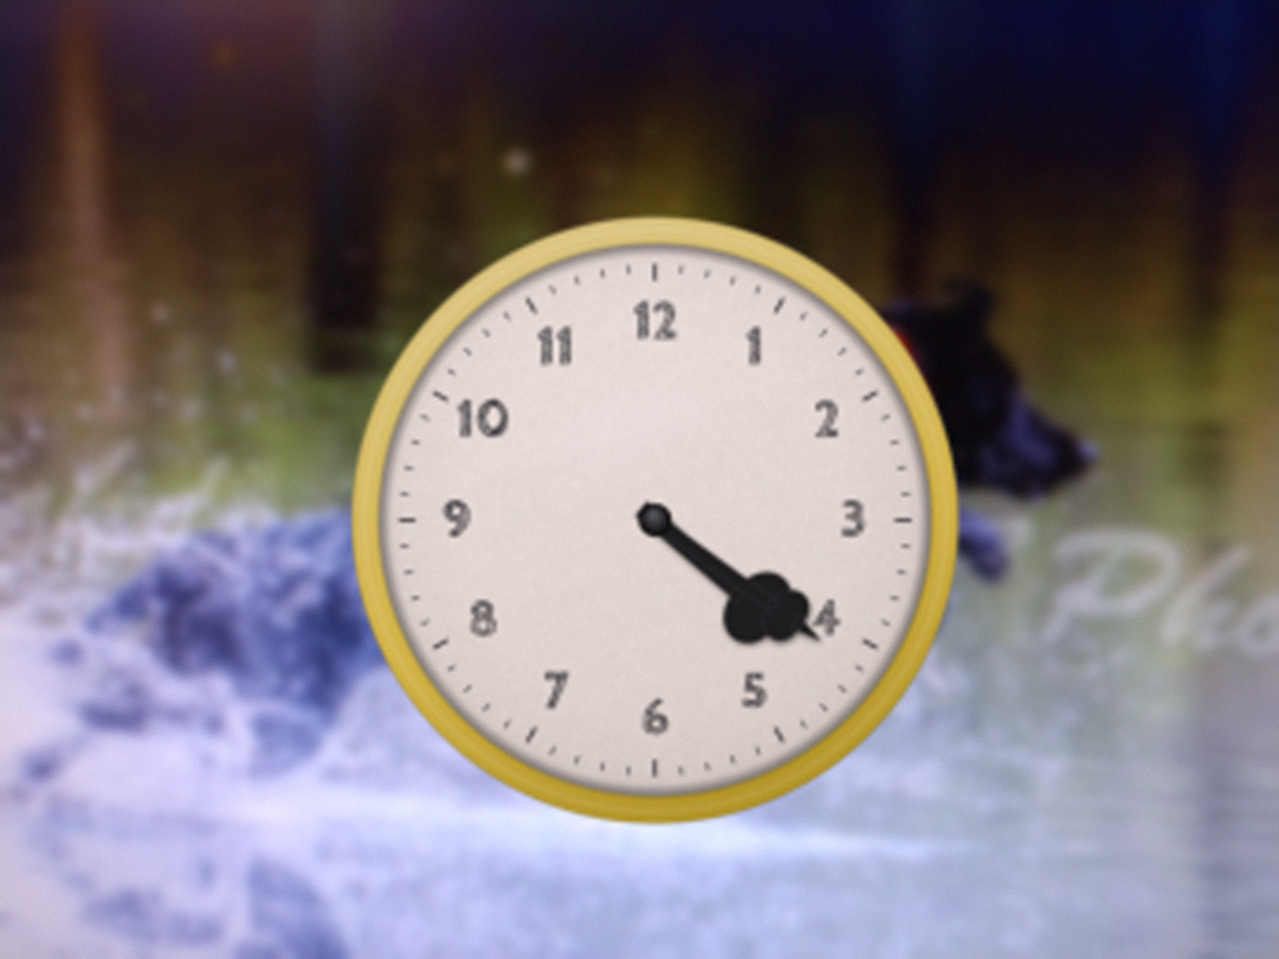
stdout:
4:21
